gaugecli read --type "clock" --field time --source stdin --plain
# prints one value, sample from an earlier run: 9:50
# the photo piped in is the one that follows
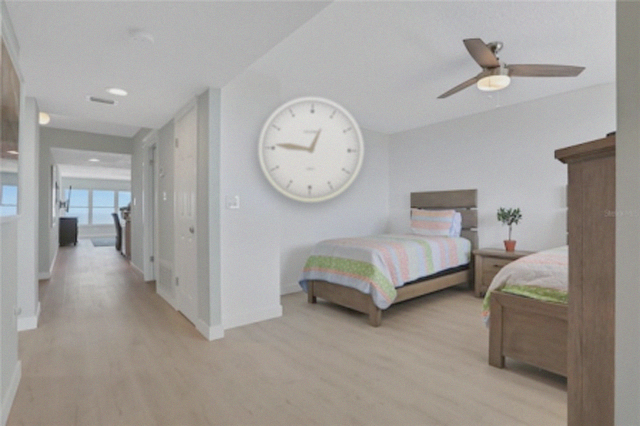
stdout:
12:46
